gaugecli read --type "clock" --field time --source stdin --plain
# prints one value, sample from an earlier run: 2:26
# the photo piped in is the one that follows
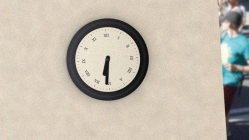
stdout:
6:31
